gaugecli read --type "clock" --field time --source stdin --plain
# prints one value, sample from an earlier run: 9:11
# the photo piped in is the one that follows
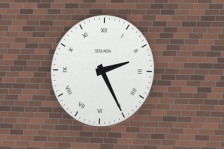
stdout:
2:25
